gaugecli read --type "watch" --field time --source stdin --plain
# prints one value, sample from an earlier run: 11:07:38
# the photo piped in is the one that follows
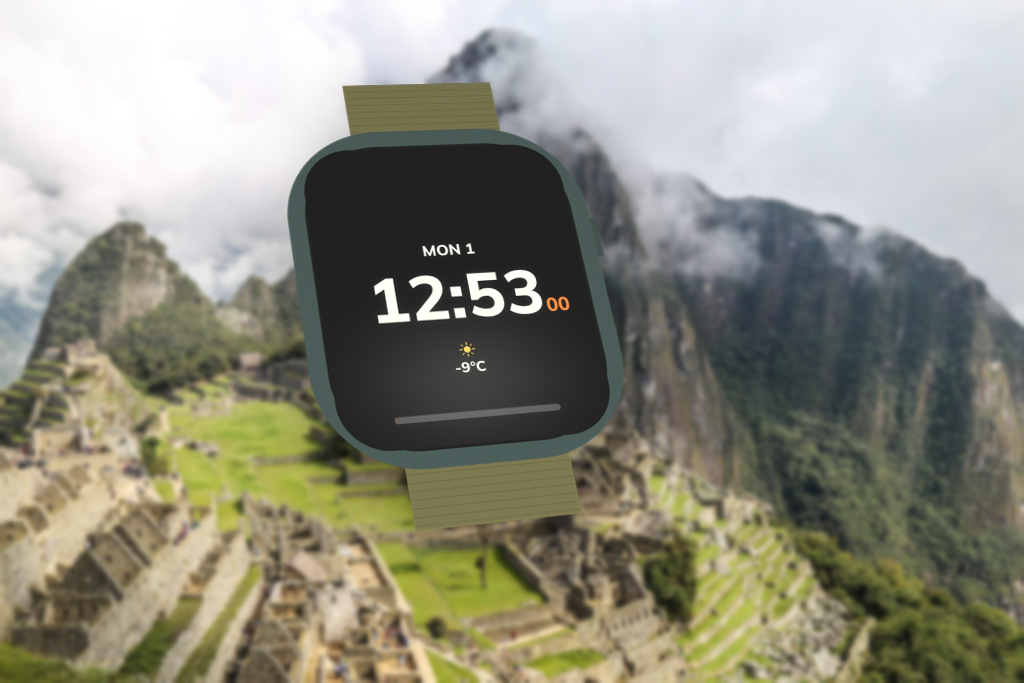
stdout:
12:53:00
